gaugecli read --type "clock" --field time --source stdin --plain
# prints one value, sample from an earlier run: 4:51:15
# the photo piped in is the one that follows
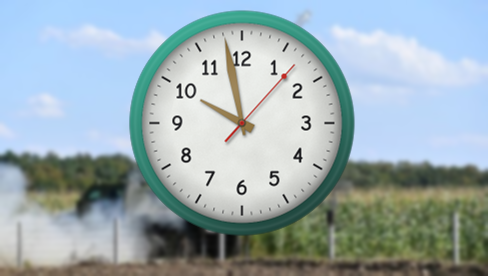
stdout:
9:58:07
